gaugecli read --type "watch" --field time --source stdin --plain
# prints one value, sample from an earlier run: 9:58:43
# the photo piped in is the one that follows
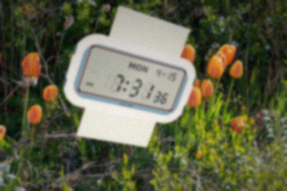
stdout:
7:31:36
